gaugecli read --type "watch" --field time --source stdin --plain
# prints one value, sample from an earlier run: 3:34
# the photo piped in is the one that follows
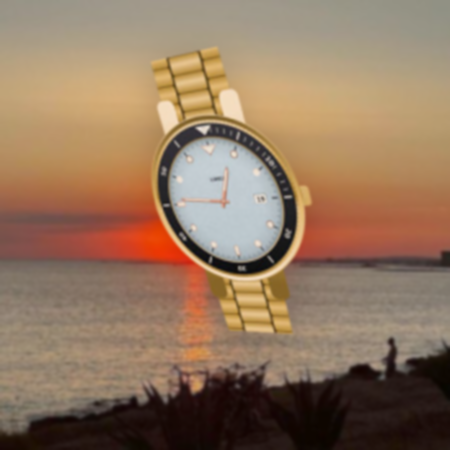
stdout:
12:46
